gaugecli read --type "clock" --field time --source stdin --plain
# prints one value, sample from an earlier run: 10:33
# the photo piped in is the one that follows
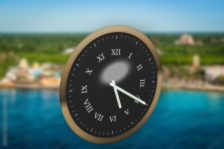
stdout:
5:20
